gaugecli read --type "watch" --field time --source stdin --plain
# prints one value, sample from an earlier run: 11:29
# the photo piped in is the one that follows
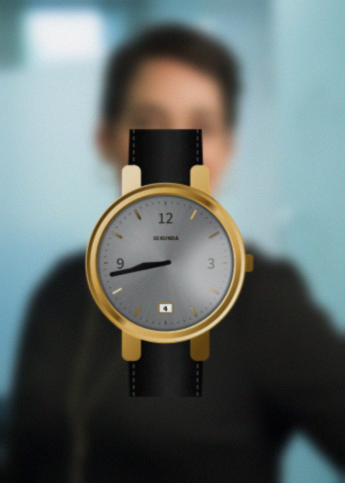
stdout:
8:43
